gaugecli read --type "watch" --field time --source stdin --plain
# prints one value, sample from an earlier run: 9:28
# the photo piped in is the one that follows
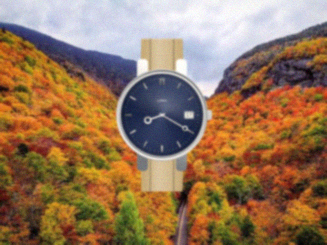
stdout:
8:20
